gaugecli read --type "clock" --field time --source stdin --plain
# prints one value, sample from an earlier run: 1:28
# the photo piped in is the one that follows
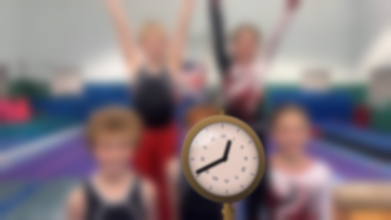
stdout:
12:41
